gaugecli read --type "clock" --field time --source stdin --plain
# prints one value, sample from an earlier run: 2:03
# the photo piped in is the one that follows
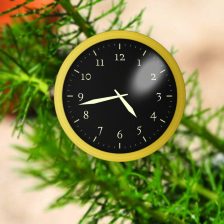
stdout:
4:43
